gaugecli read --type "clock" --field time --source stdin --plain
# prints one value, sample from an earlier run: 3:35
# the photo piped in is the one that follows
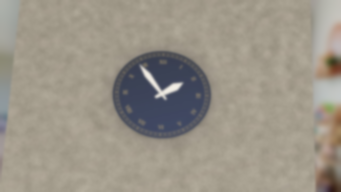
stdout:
1:54
